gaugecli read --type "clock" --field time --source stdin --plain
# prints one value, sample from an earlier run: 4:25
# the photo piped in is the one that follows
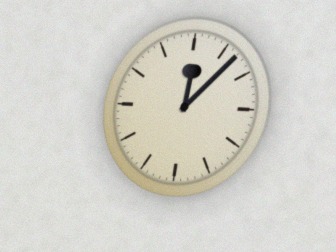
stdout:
12:07
